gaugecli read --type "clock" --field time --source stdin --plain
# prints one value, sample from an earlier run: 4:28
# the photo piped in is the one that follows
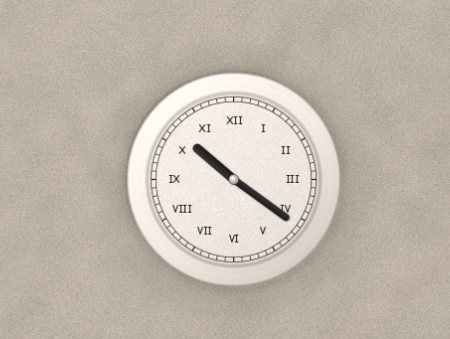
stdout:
10:21
